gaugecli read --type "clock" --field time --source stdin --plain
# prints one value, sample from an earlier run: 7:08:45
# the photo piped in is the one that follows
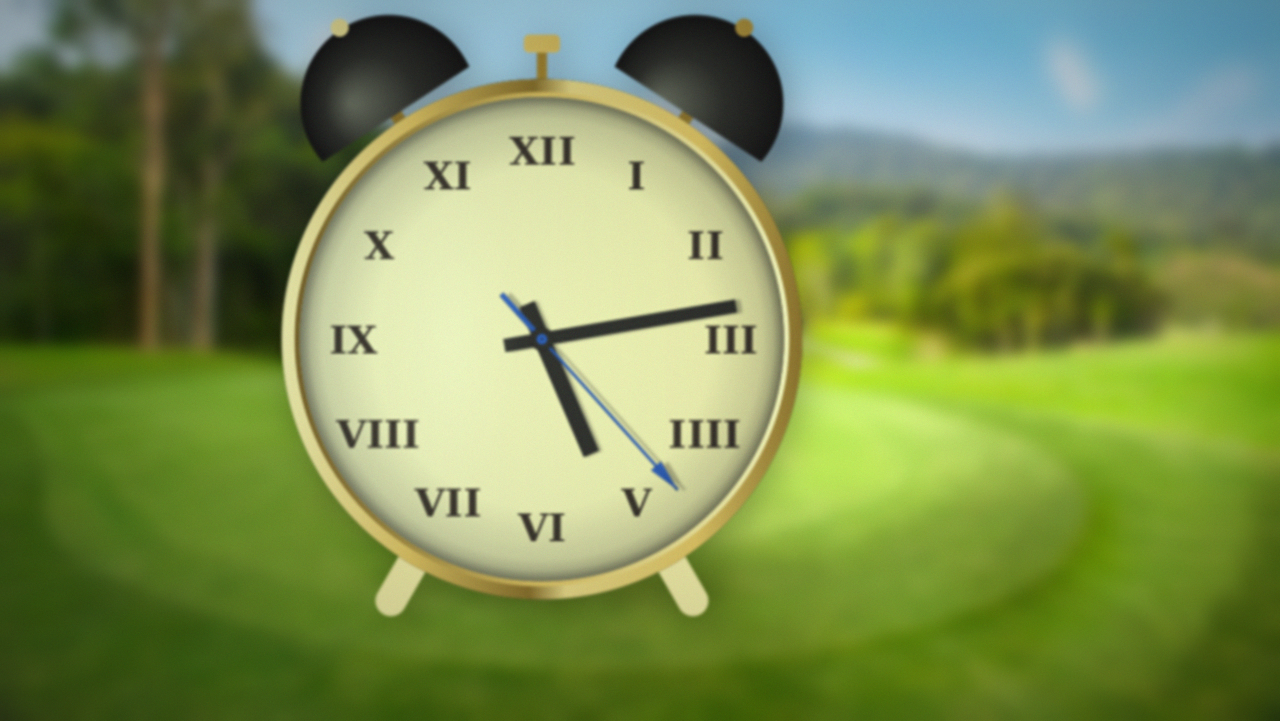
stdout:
5:13:23
